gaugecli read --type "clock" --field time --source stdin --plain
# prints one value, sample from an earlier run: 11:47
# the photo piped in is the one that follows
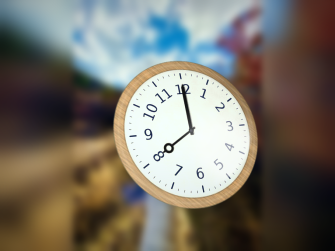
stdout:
8:00
